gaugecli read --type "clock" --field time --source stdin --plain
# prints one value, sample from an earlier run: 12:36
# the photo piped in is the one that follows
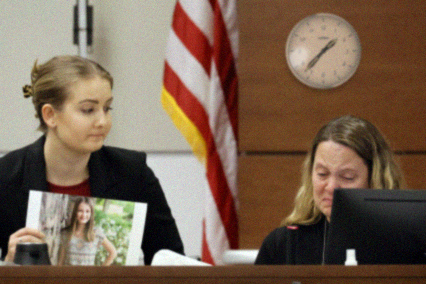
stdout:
1:37
